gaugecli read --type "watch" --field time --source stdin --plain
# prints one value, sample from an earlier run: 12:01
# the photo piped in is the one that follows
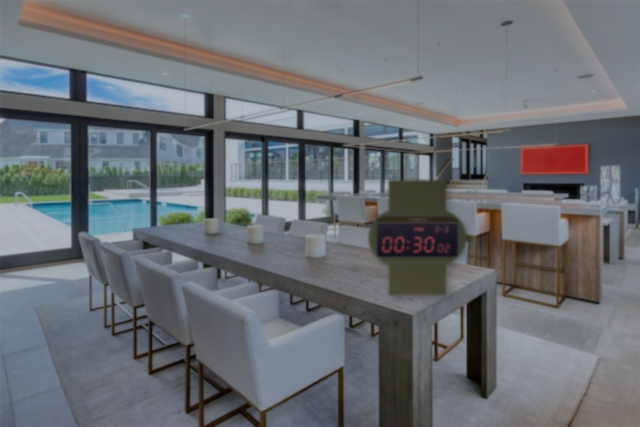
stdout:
0:30
